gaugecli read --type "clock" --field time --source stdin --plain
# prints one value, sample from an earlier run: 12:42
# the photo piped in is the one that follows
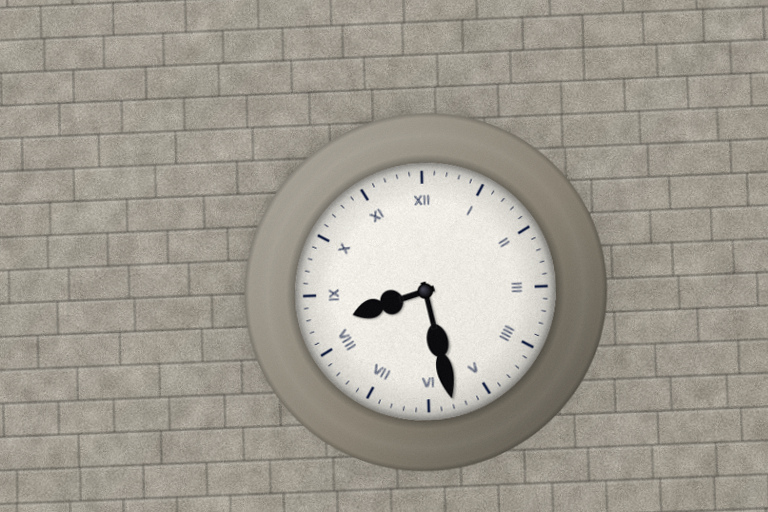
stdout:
8:28
